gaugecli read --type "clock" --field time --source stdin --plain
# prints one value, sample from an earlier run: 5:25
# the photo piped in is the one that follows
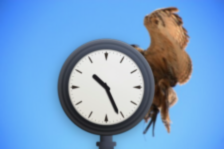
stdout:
10:26
